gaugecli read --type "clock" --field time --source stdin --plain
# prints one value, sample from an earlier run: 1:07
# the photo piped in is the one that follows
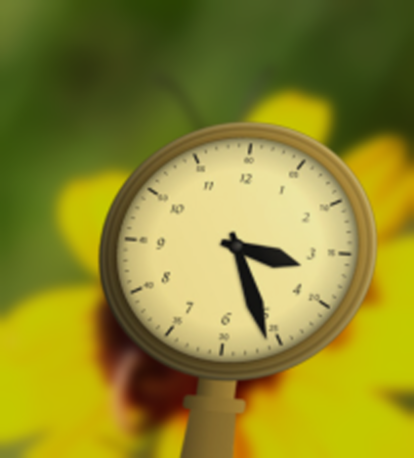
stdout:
3:26
